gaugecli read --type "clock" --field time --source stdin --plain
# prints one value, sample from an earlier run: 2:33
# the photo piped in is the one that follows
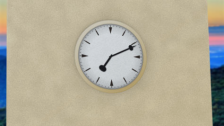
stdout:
7:11
